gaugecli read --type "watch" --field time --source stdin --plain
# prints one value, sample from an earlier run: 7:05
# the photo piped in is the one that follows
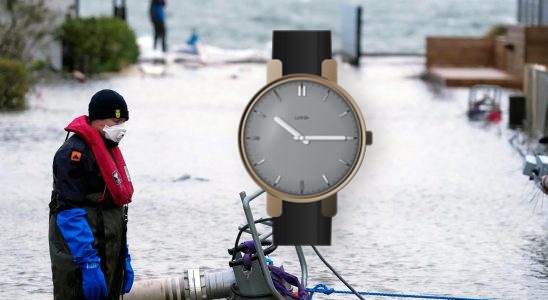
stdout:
10:15
